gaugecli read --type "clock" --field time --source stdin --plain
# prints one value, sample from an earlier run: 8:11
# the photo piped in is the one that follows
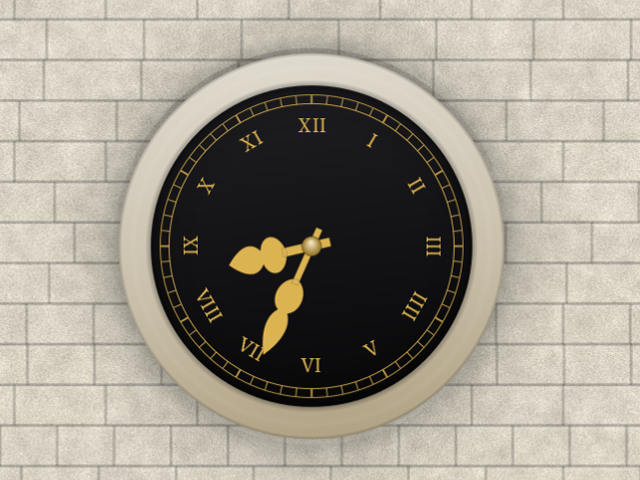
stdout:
8:34
